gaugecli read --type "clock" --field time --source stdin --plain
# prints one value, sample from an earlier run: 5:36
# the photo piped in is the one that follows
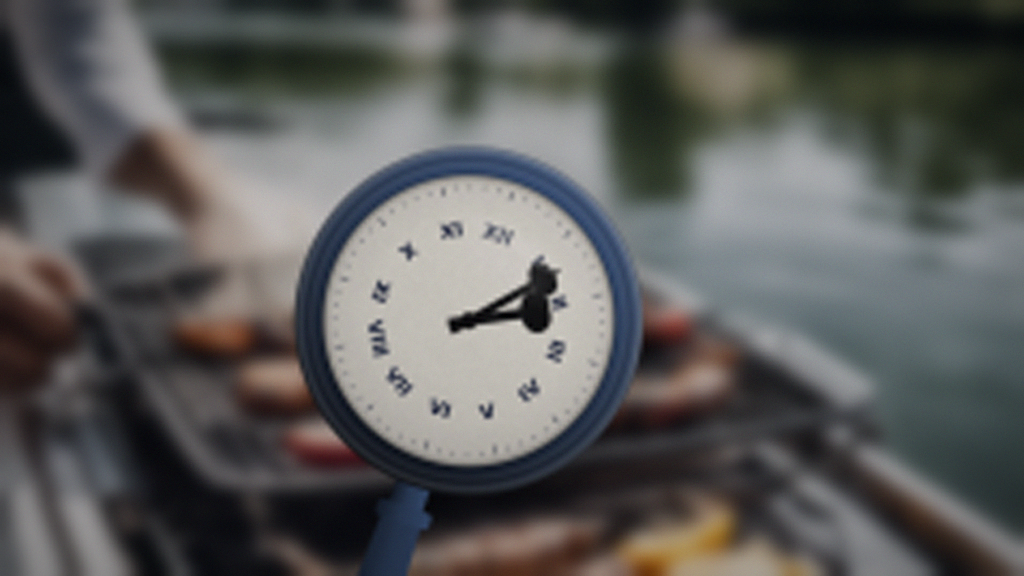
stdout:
2:07
